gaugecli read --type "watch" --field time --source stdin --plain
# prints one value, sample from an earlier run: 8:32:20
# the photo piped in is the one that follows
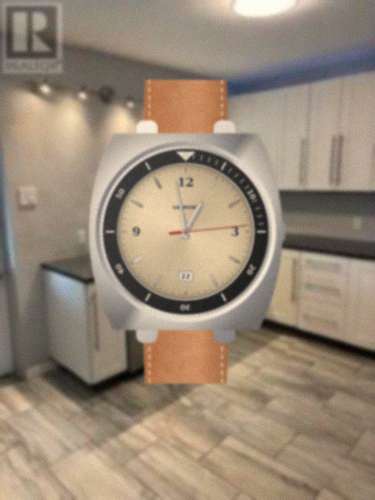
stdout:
12:58:14
